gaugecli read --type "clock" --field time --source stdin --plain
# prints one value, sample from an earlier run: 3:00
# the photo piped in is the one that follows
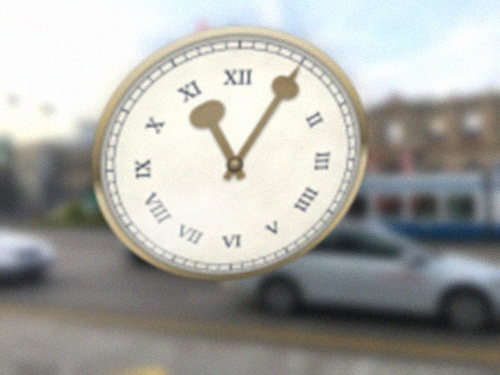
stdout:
11:05
